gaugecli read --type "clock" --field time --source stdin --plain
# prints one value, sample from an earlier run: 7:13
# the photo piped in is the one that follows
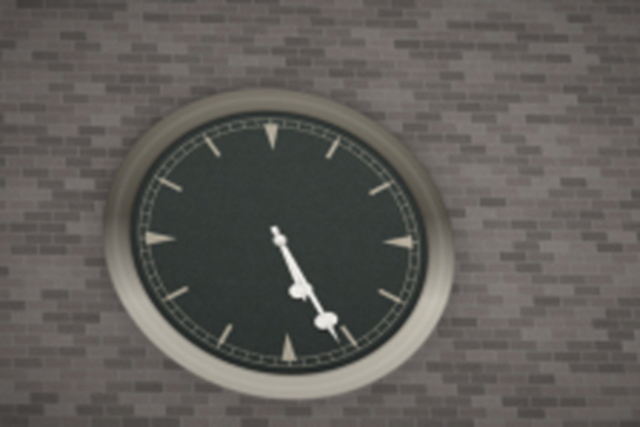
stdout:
5:26
